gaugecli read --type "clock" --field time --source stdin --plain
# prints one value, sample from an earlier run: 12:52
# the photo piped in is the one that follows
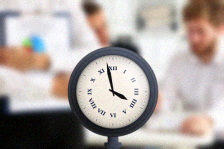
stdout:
3:58
